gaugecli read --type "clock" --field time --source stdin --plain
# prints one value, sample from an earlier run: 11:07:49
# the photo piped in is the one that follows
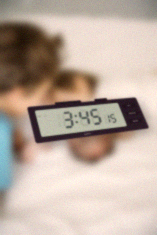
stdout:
3:45:15
